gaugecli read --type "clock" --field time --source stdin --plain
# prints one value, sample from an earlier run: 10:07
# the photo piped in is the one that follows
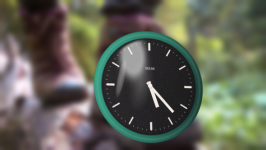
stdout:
5:23
